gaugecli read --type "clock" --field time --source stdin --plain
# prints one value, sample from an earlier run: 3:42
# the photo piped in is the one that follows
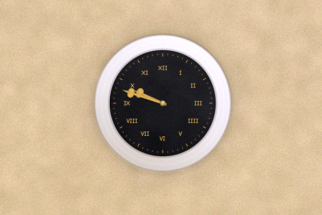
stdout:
9:48
